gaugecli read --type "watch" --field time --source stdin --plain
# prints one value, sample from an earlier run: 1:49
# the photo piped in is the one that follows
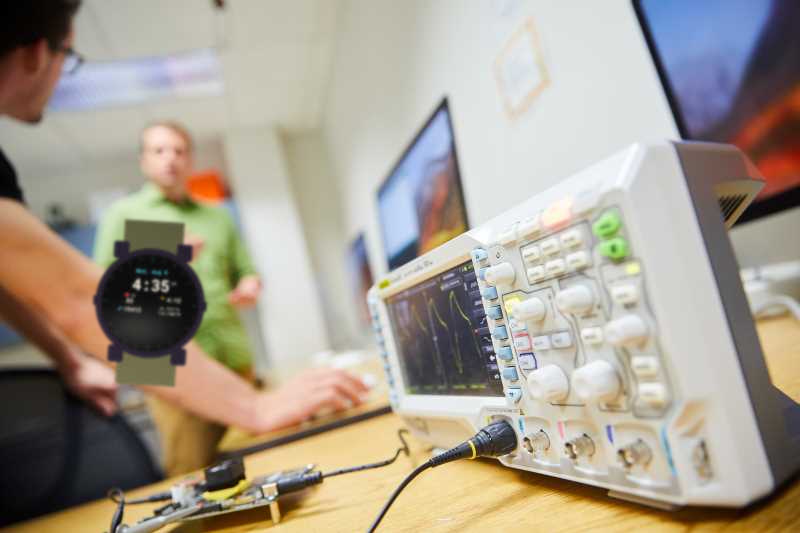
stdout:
4:35
